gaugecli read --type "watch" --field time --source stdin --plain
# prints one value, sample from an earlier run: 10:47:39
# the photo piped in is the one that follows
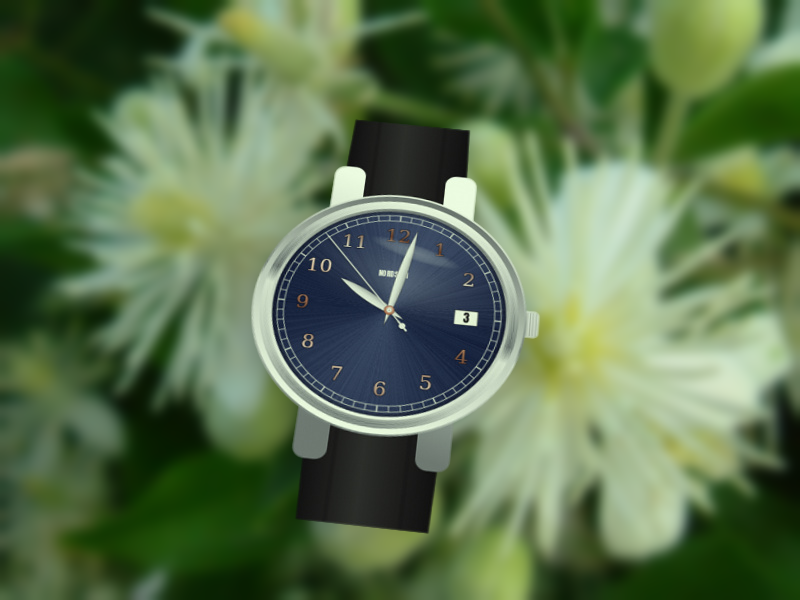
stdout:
10:01:53
